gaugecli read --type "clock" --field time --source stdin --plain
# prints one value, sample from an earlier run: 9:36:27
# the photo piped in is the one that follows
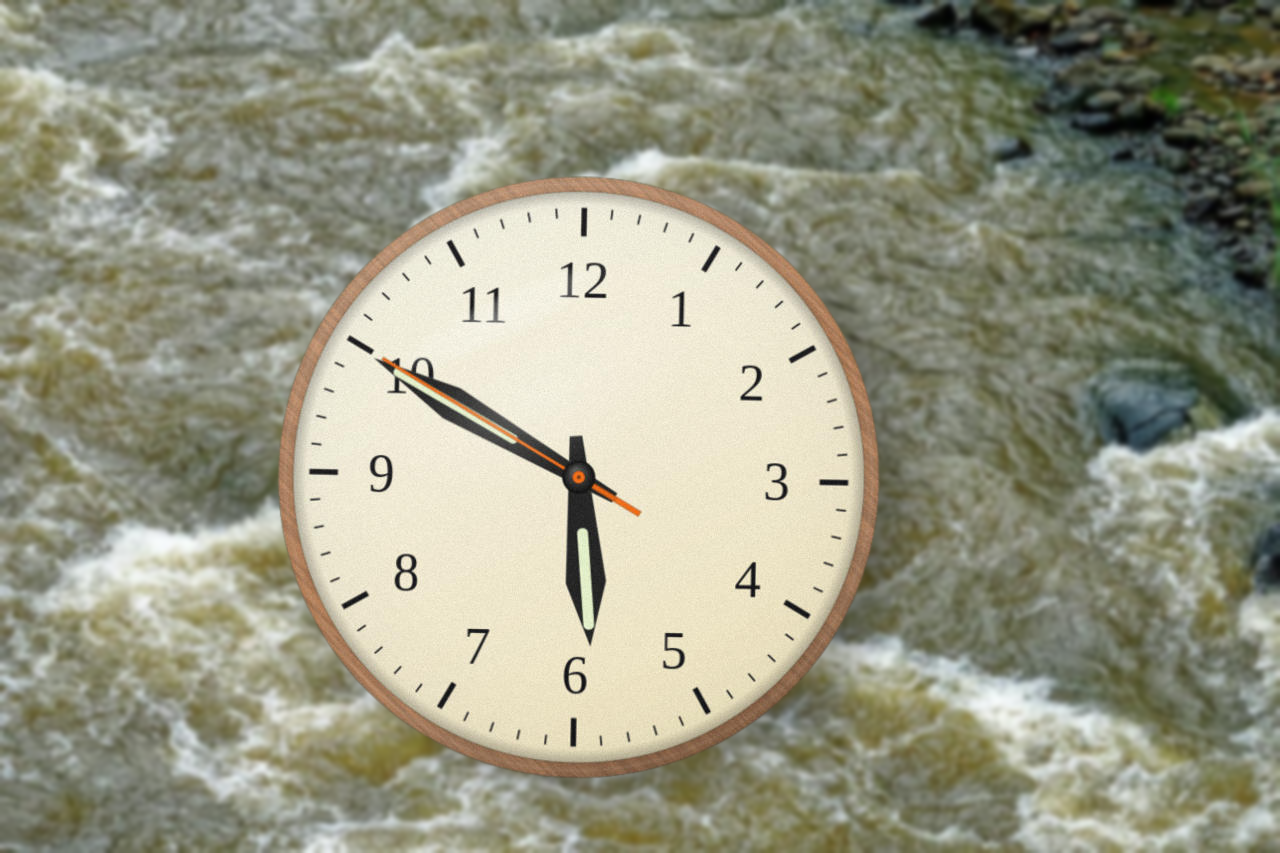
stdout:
5:49:50
